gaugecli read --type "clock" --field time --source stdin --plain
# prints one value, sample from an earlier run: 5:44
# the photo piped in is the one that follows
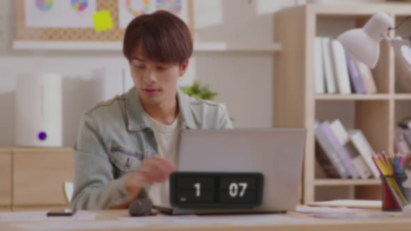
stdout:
1:07
